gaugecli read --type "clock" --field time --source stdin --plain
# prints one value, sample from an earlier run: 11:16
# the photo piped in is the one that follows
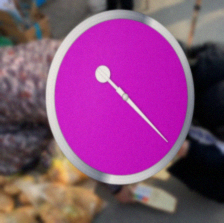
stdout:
10:22
